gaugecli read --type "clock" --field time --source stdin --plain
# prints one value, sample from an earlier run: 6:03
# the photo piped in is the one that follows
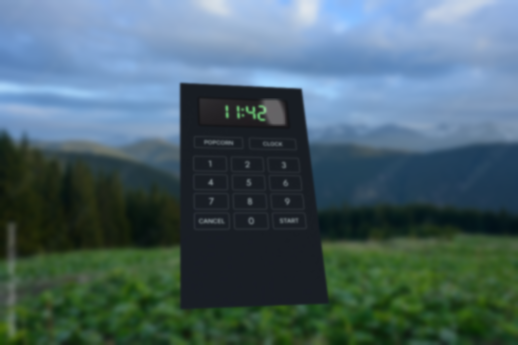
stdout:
11:42
